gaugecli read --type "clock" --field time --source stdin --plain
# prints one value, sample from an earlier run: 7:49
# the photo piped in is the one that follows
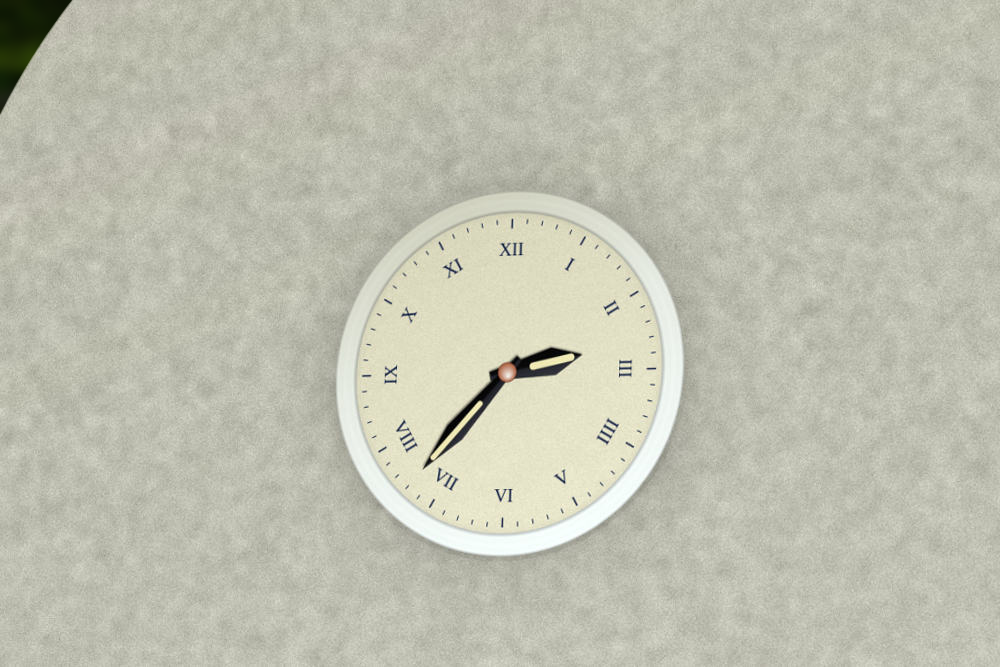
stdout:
2:37
